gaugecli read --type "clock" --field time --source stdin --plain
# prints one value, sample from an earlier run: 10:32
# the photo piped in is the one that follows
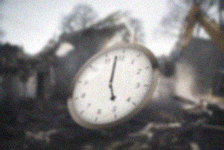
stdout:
4:58
